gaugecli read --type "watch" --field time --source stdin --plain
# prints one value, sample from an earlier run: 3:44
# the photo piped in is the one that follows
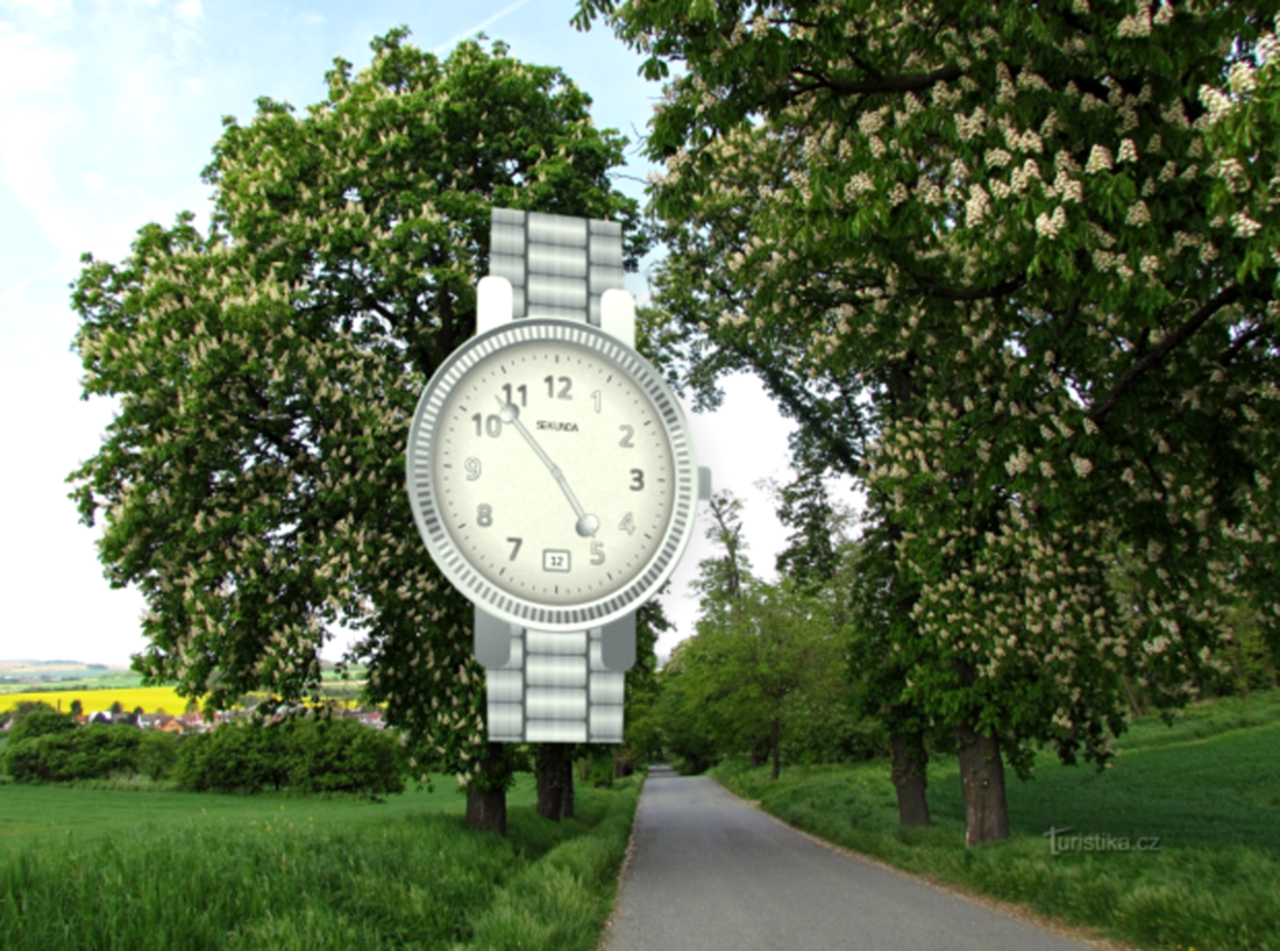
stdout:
4:53
